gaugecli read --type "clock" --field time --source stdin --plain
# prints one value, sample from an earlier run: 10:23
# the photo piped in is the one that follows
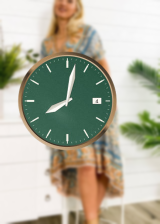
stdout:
8:02
